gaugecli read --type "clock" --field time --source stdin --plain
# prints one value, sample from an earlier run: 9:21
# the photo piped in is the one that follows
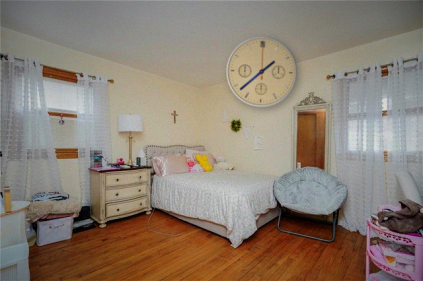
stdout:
1:38
